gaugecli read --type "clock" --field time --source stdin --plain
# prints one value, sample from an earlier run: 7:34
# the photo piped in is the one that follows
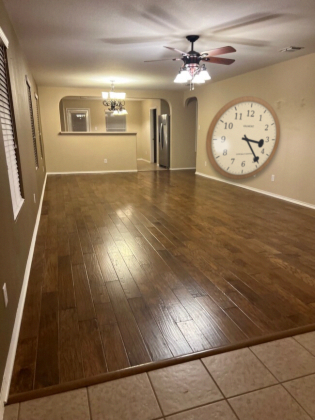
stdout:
3:24
